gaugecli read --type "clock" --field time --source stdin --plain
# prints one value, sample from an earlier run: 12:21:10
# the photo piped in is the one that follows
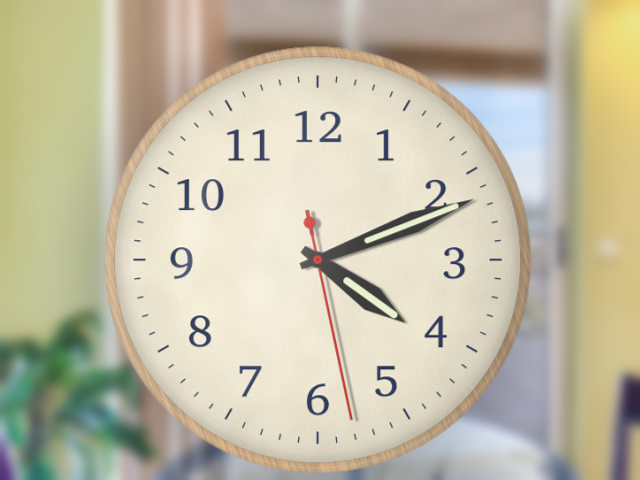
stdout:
4:11:28
